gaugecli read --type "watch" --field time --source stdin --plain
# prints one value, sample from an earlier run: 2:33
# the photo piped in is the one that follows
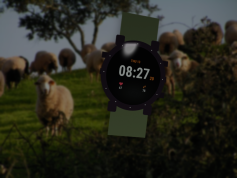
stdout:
8:27
